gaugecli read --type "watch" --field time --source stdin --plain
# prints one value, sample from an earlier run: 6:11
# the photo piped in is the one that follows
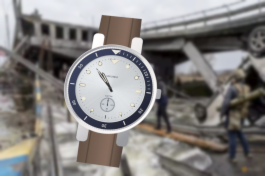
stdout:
10:53
